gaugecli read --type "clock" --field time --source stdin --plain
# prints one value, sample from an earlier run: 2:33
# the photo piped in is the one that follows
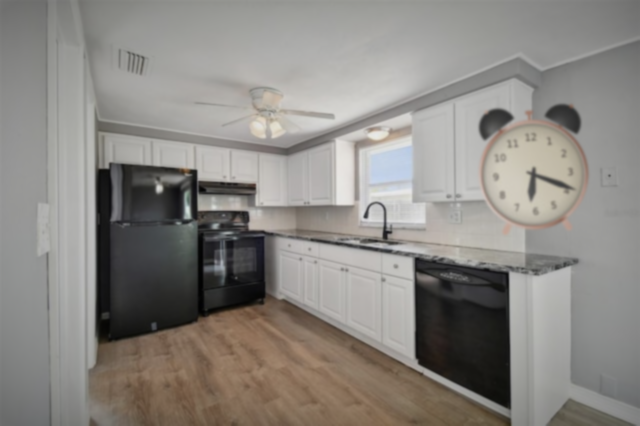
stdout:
6:19
